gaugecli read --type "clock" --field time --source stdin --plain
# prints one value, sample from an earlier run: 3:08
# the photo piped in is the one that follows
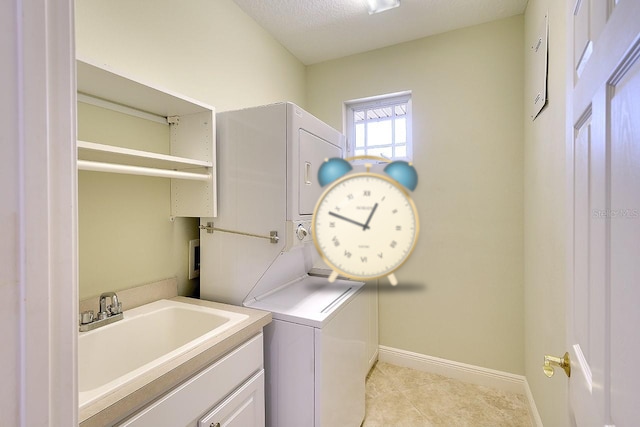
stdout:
12:48
